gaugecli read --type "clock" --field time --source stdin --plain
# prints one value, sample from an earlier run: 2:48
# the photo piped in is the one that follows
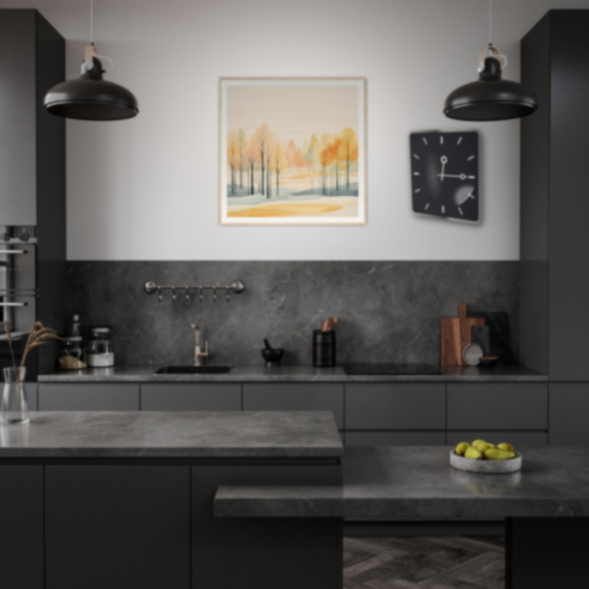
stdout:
12:15
